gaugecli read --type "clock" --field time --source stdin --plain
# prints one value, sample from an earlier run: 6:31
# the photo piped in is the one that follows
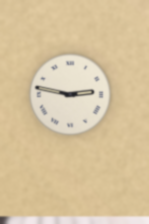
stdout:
2:47
